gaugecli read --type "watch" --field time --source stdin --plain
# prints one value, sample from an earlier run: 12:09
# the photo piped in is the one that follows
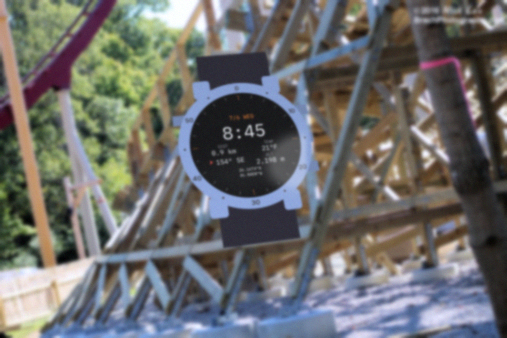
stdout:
8:45
